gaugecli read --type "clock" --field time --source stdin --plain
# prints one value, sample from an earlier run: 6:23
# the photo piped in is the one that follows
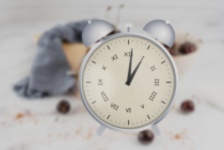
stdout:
1:01
